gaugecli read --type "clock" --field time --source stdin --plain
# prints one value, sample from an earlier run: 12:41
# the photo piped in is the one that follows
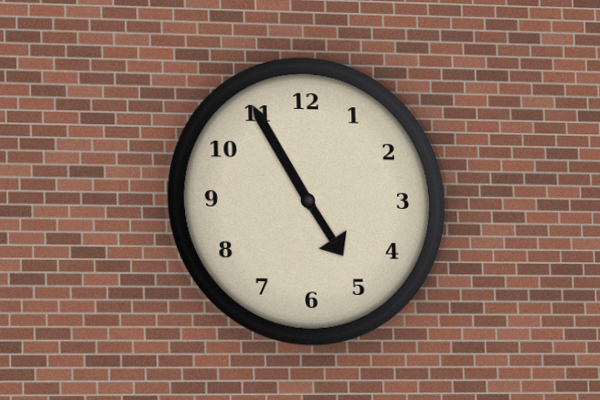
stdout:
4:55
